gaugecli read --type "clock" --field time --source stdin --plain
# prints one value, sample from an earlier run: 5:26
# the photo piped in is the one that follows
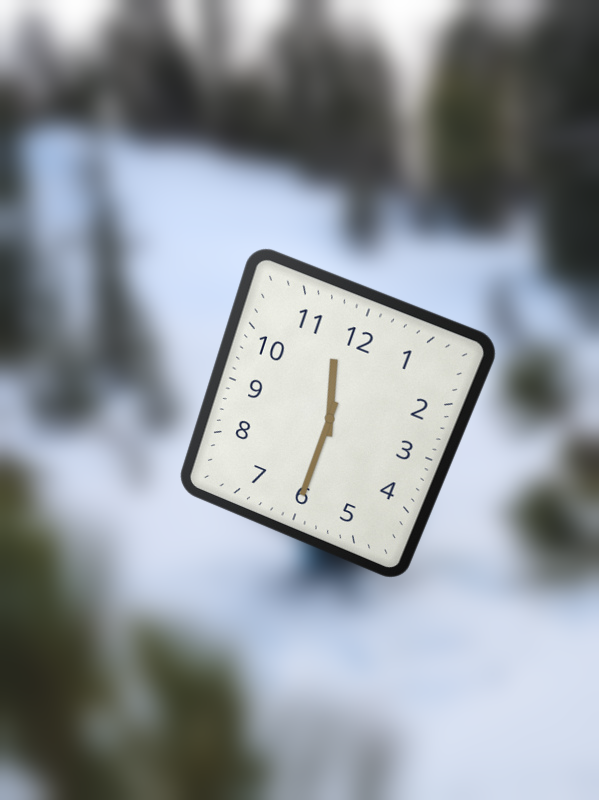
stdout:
11:30
